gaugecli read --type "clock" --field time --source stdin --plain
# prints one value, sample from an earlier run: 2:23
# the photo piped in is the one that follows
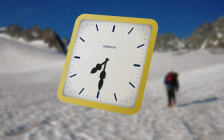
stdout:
7:30
